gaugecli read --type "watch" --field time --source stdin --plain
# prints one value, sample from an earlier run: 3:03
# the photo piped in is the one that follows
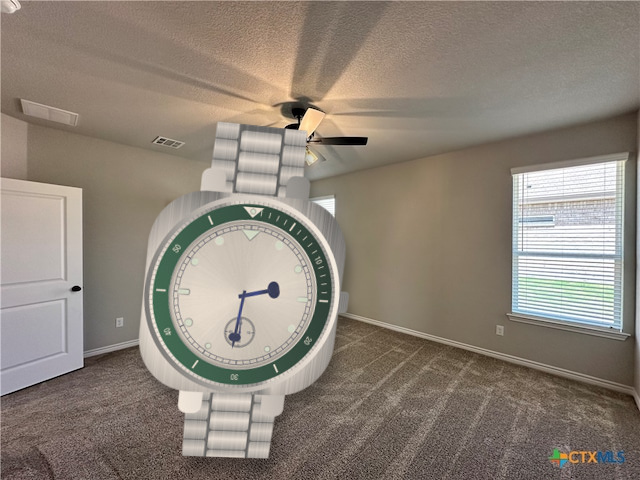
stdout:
2:31
